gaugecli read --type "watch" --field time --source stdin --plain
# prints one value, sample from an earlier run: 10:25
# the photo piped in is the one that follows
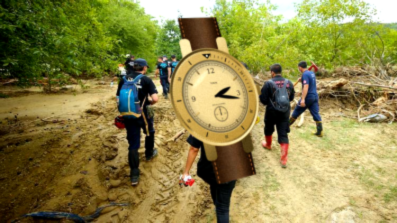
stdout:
2:17
